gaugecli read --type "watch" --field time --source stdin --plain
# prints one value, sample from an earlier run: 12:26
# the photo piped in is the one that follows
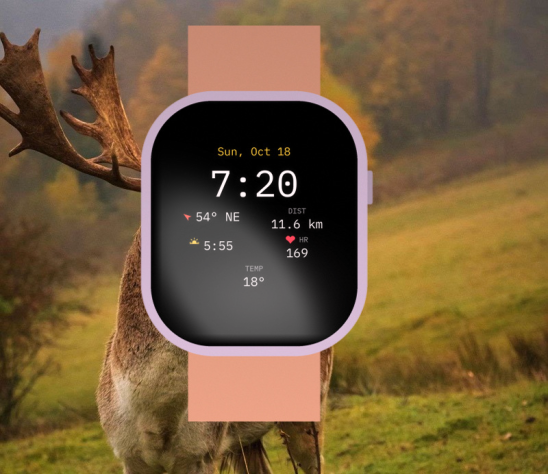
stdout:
7:20
